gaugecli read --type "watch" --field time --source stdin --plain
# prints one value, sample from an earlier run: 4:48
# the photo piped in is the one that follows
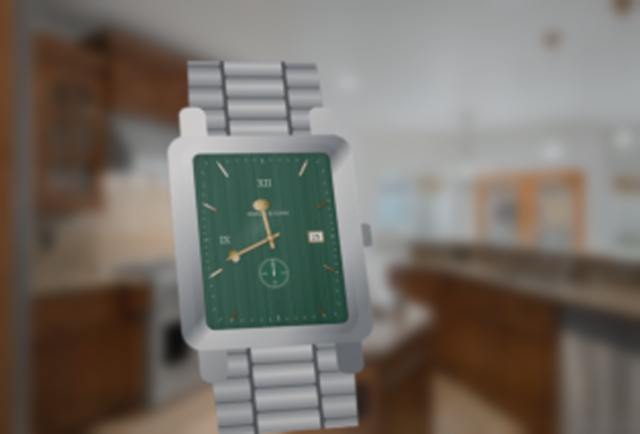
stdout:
11:41
